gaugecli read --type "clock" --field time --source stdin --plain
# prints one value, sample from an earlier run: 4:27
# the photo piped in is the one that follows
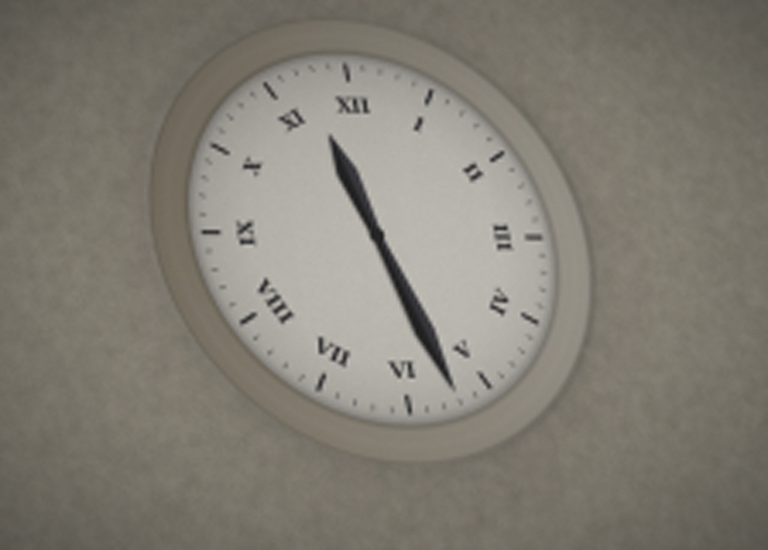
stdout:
11:27
